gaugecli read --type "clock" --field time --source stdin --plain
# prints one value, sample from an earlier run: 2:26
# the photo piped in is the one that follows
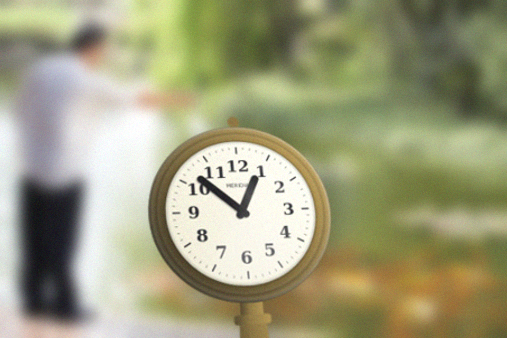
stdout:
12:52
